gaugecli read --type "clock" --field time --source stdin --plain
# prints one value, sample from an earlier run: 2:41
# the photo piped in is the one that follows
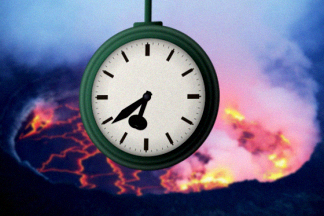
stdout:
6:39
